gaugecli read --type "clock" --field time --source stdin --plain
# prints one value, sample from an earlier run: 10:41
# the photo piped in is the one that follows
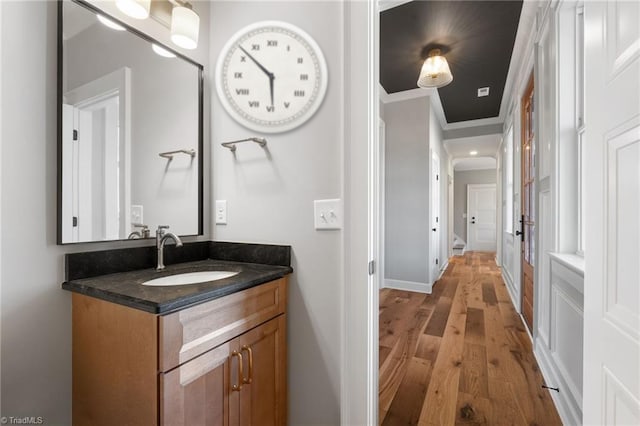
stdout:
5:52
